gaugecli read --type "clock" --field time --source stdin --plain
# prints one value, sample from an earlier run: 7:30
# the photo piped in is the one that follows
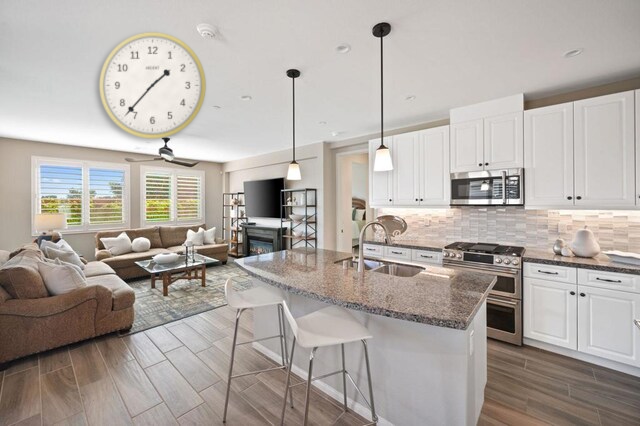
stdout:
1:37
